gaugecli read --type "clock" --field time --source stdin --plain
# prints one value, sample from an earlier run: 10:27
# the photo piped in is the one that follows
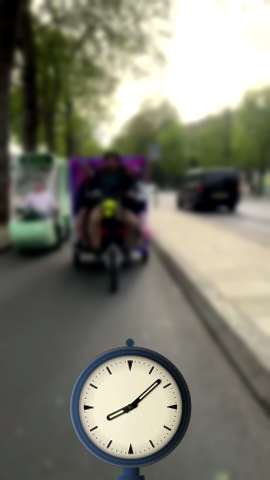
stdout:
8:08
